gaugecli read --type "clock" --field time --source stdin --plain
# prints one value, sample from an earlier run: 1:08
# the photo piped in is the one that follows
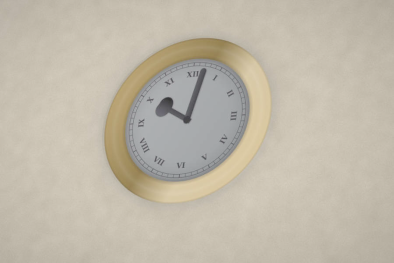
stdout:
10:02
